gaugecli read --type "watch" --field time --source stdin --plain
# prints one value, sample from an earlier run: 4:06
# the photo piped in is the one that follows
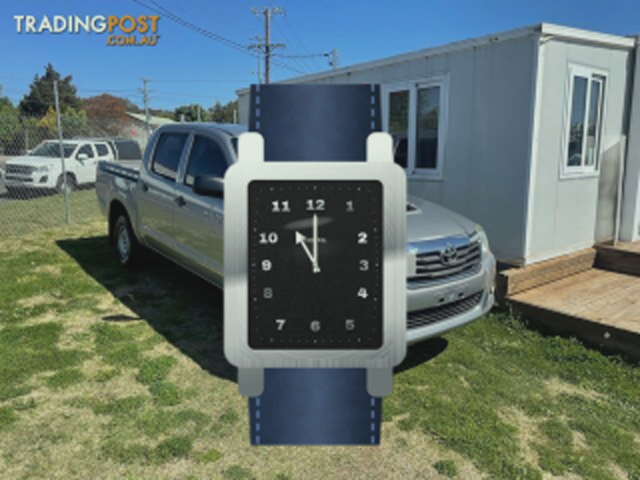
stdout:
11:00
